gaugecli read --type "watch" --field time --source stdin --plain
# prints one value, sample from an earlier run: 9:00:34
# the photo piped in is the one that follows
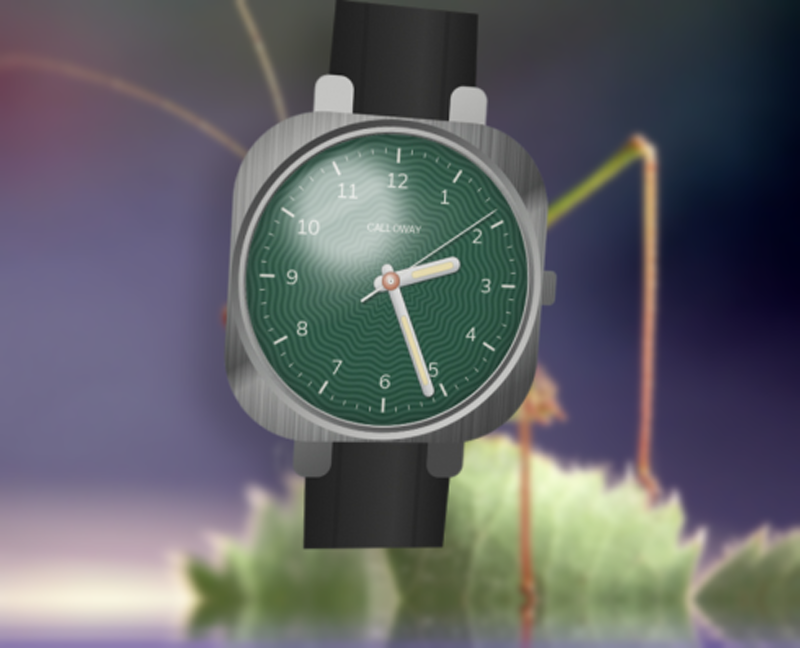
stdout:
2:26:09
